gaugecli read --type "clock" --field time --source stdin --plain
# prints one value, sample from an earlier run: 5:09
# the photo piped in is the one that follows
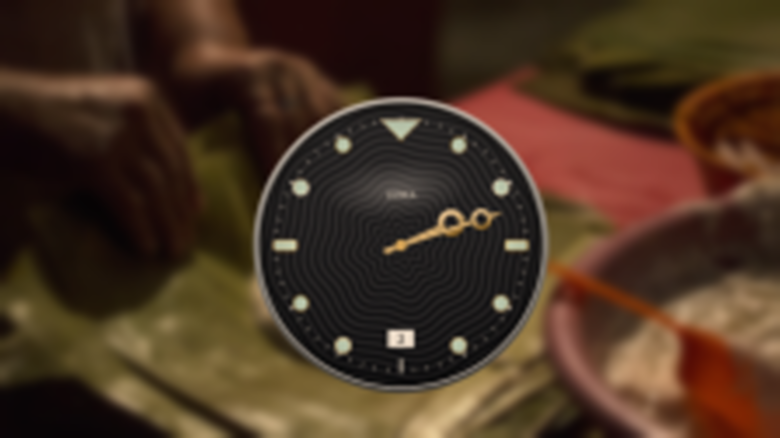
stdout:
2:12
